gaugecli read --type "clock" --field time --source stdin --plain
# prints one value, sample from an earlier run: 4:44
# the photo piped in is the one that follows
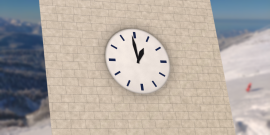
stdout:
12:59
